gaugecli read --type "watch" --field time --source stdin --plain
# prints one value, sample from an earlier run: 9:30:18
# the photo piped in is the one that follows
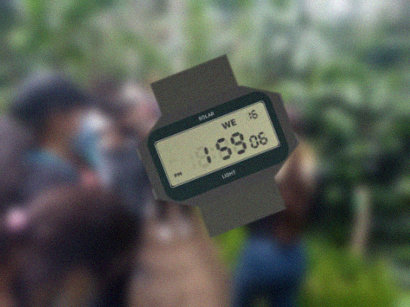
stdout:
1:59:06
